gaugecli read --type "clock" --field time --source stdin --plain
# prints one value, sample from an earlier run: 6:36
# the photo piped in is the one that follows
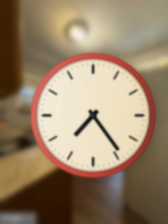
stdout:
7:24
